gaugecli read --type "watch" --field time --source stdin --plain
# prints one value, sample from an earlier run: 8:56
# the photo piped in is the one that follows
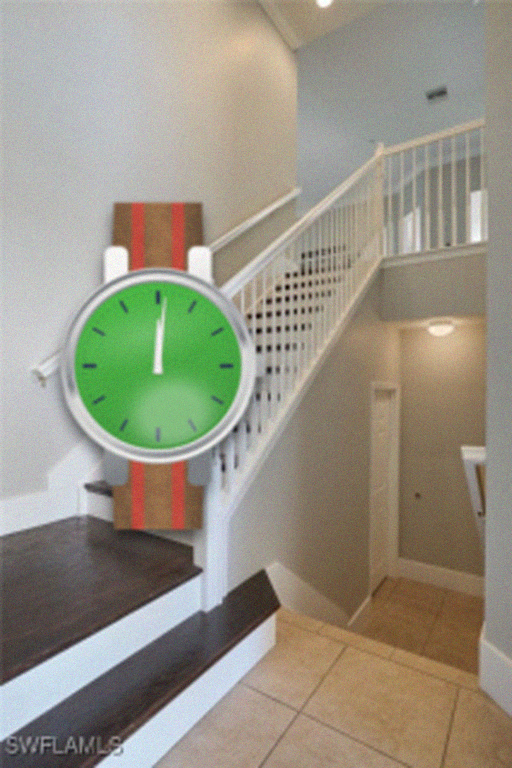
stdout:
12:01
